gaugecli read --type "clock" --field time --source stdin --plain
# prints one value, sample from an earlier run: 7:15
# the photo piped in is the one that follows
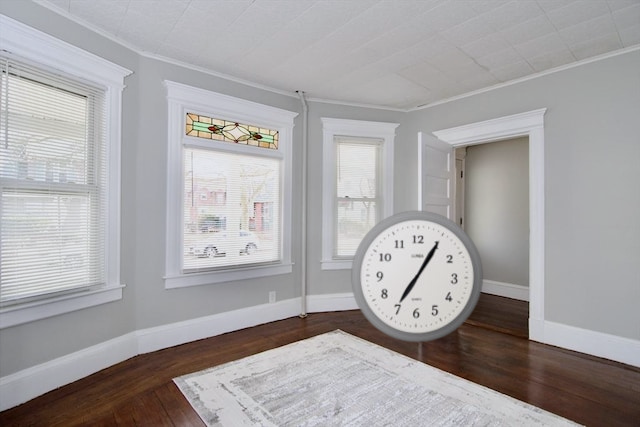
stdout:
7:05
